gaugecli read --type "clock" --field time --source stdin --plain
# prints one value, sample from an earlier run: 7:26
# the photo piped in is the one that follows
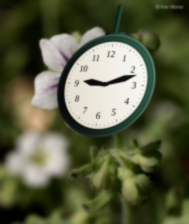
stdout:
9:12
